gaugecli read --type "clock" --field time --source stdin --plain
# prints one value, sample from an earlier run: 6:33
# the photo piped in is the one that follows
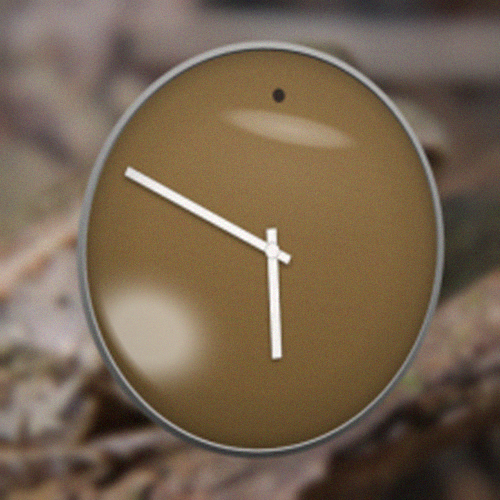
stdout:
5:49
